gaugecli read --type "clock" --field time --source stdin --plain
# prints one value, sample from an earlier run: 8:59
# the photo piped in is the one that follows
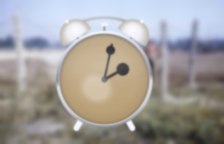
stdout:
2:02
